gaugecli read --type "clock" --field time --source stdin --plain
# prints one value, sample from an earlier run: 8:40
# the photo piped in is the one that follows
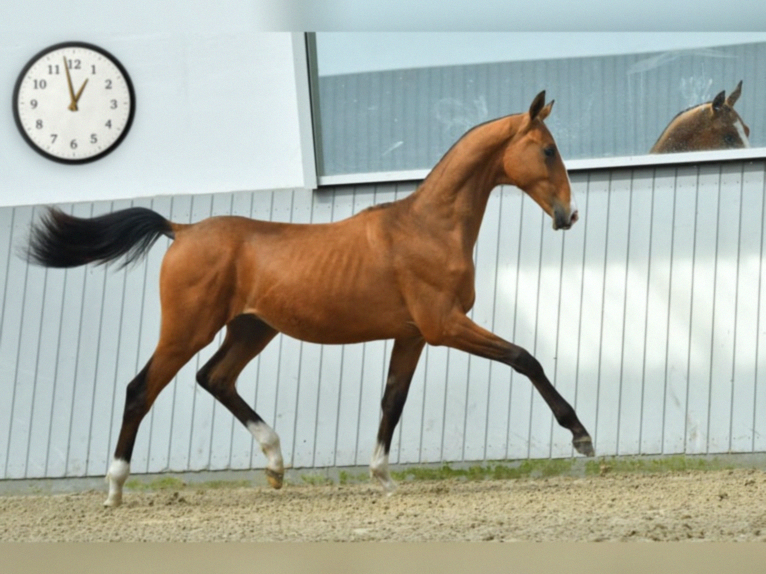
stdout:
12:58
